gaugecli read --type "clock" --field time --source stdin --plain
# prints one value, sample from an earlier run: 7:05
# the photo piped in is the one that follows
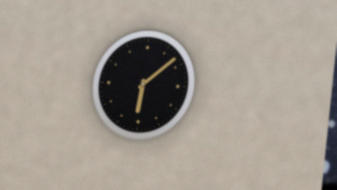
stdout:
6:08
